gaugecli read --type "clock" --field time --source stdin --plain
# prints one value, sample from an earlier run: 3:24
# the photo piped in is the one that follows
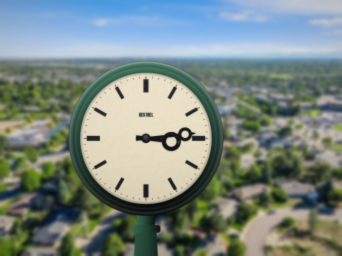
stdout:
3:14
